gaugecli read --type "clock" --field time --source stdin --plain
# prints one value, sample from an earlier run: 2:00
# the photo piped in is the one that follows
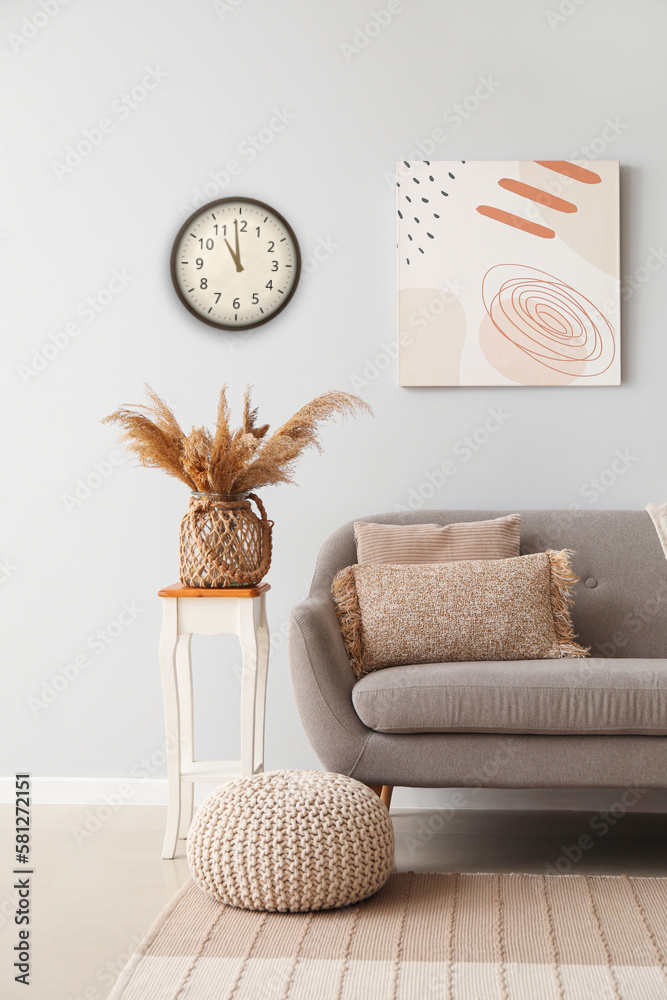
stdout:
10:59
